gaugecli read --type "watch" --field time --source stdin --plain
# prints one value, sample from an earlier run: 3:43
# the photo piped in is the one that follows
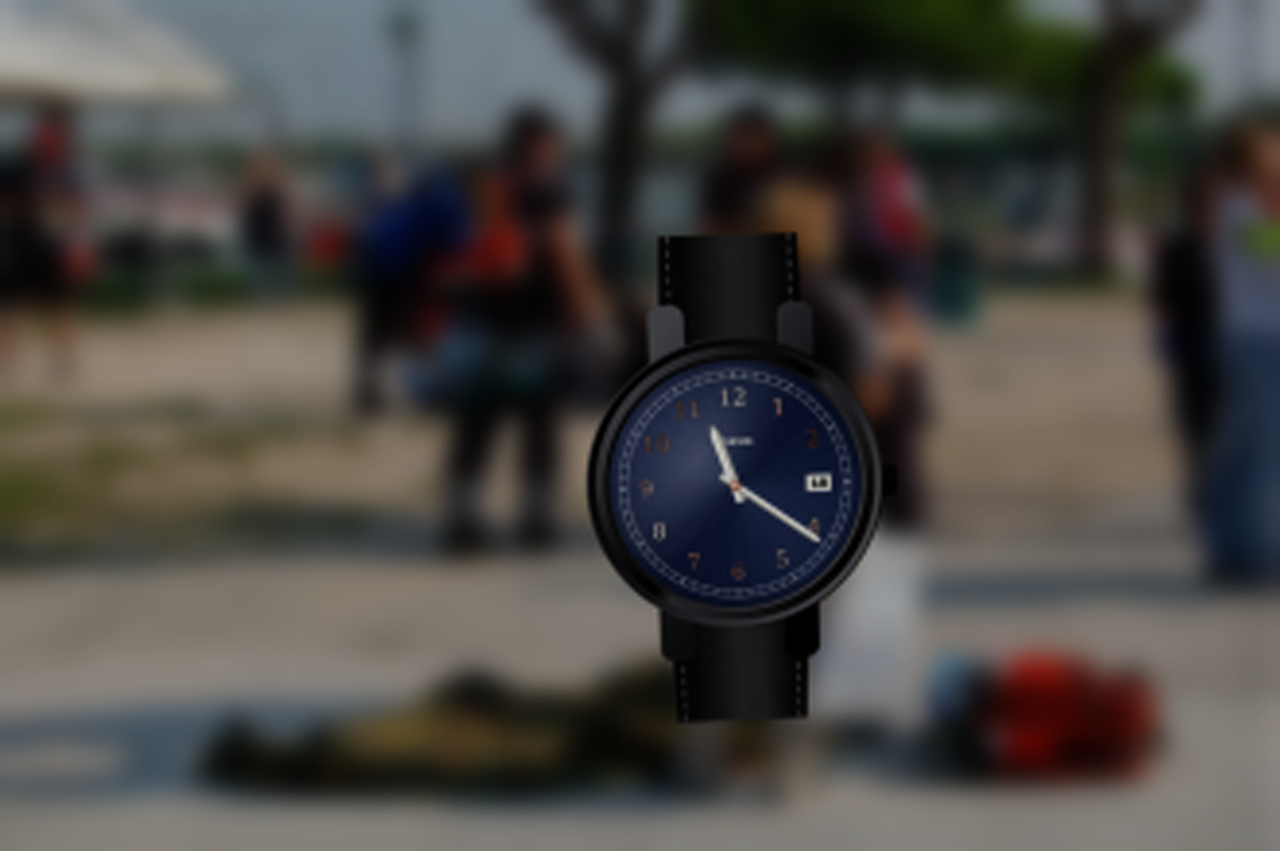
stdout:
11:21
